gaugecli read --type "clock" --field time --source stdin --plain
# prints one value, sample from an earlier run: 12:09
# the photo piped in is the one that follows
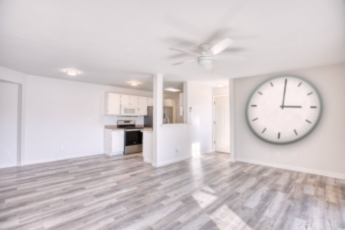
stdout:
3:00
